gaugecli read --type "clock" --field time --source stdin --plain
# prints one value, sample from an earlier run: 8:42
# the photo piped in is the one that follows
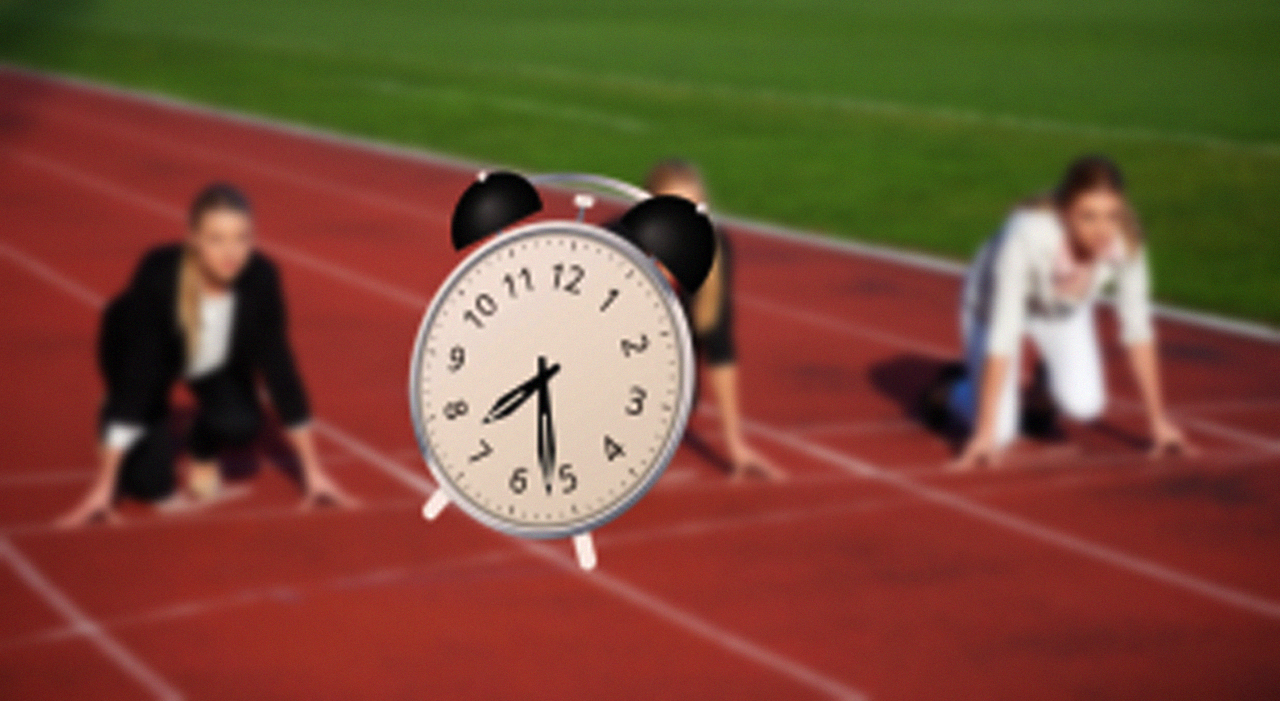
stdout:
7:27
